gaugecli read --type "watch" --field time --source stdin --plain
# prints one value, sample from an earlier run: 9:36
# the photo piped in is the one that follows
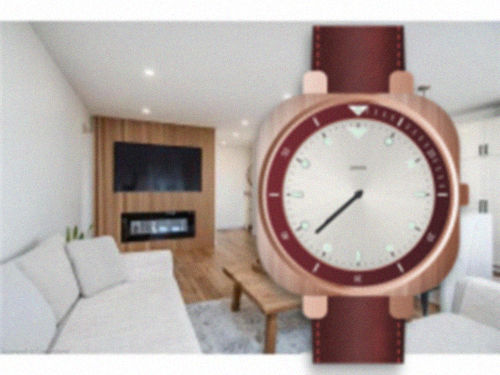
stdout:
7:38
